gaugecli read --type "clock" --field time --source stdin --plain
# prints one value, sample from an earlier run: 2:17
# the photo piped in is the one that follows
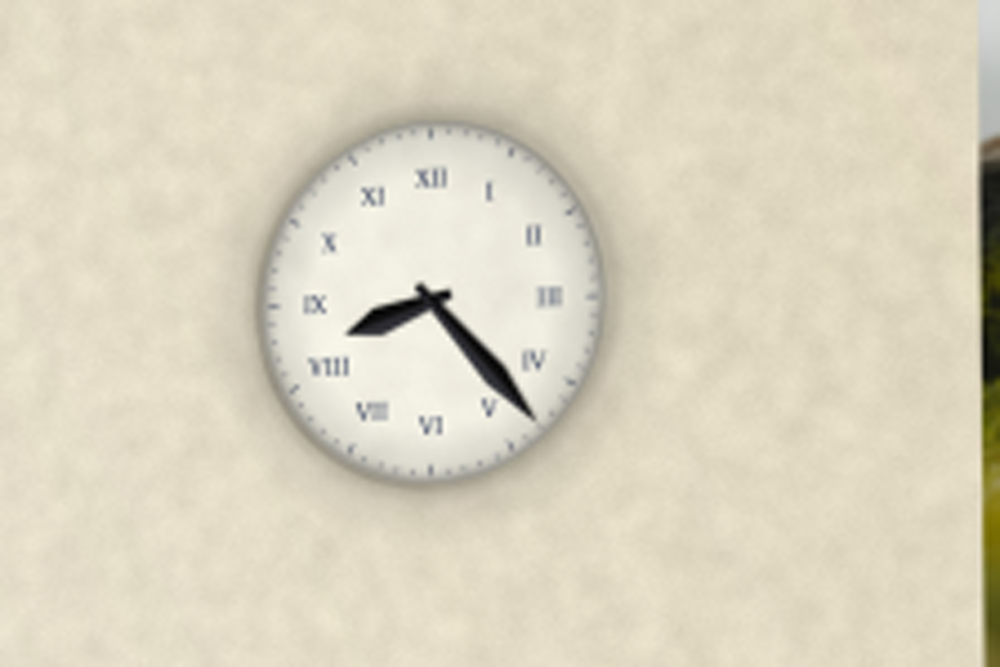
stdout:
8:23
